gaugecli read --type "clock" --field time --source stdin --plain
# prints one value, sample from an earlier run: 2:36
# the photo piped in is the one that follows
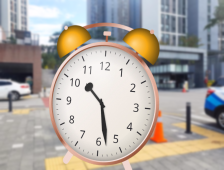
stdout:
10:28
